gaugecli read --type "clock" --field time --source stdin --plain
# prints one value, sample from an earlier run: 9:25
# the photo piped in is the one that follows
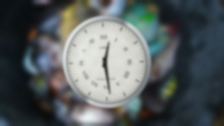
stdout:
12:29
